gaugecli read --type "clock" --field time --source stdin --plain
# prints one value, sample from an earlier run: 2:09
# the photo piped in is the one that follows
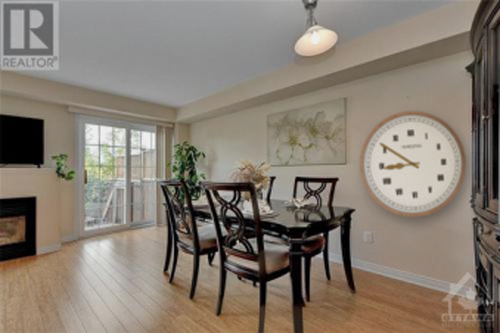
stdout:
8:51
